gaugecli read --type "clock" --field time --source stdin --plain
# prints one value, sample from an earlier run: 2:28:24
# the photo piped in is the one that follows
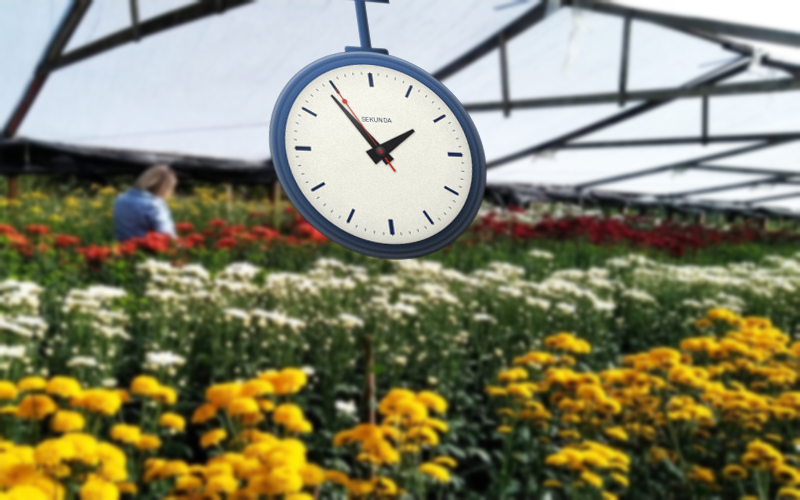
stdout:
1:53:55
